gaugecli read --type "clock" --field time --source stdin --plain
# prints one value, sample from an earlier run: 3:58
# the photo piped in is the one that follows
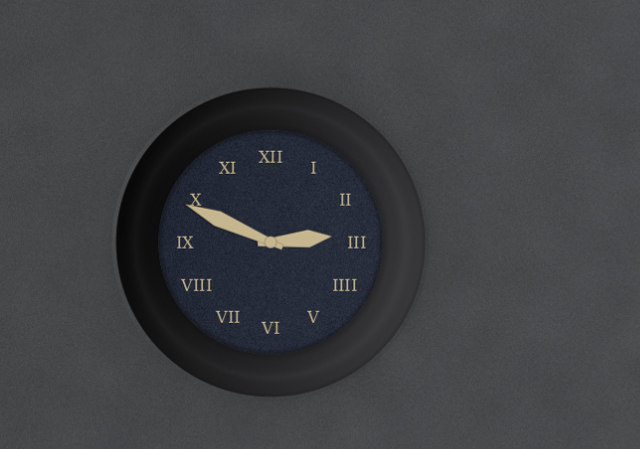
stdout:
2:49
